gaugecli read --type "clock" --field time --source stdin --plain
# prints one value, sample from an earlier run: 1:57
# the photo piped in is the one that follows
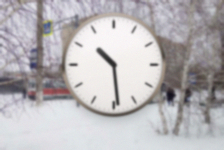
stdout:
10:29
